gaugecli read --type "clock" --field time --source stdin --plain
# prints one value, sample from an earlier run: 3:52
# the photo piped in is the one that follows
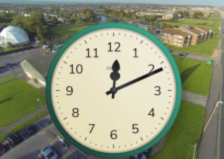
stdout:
12:11
